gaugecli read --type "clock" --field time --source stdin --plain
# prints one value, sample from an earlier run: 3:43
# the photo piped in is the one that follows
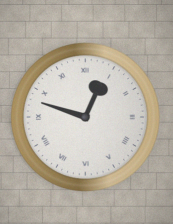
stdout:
12:48
